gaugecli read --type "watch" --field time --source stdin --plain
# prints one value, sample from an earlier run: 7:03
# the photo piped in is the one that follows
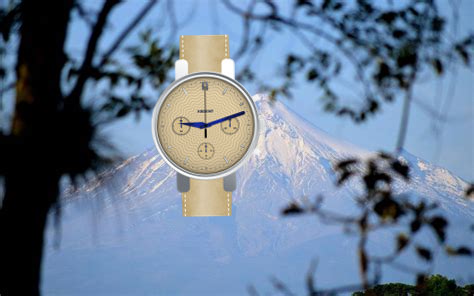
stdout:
9:12
